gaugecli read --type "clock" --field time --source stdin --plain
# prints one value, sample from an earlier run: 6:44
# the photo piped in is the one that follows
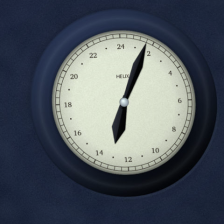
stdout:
13:04
